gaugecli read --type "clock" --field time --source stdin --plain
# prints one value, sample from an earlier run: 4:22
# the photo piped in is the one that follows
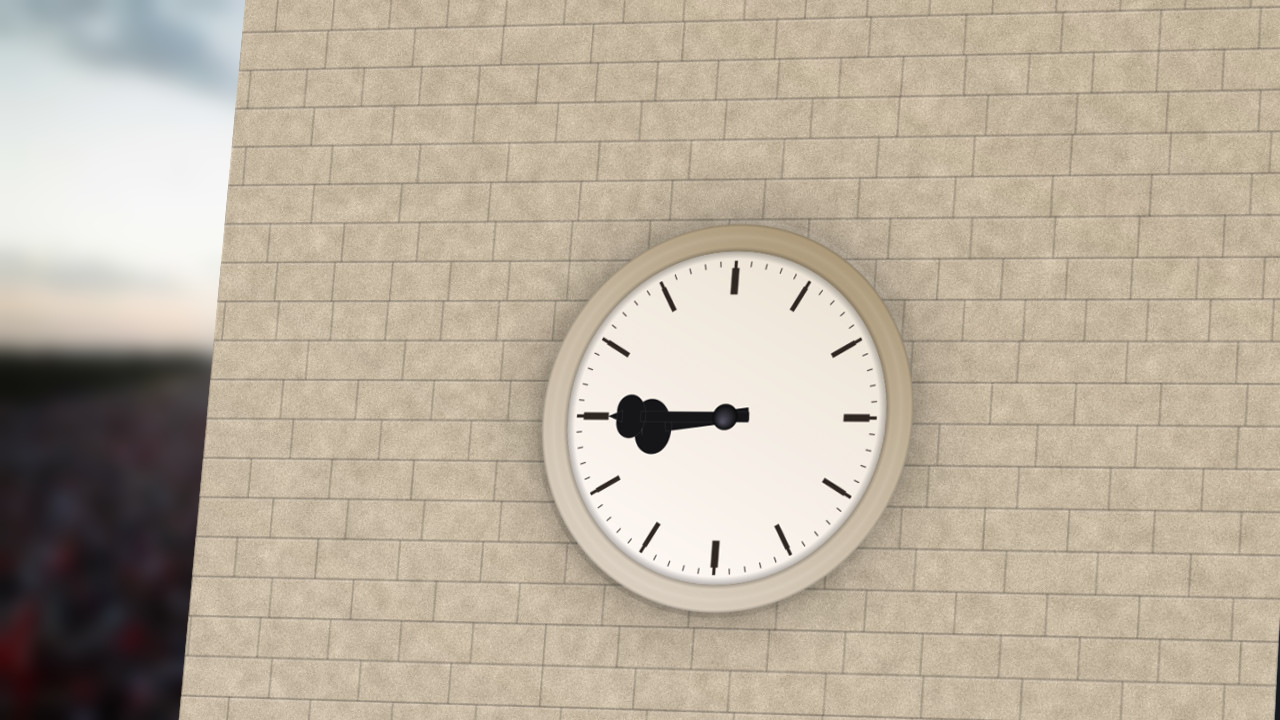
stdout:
8:45
